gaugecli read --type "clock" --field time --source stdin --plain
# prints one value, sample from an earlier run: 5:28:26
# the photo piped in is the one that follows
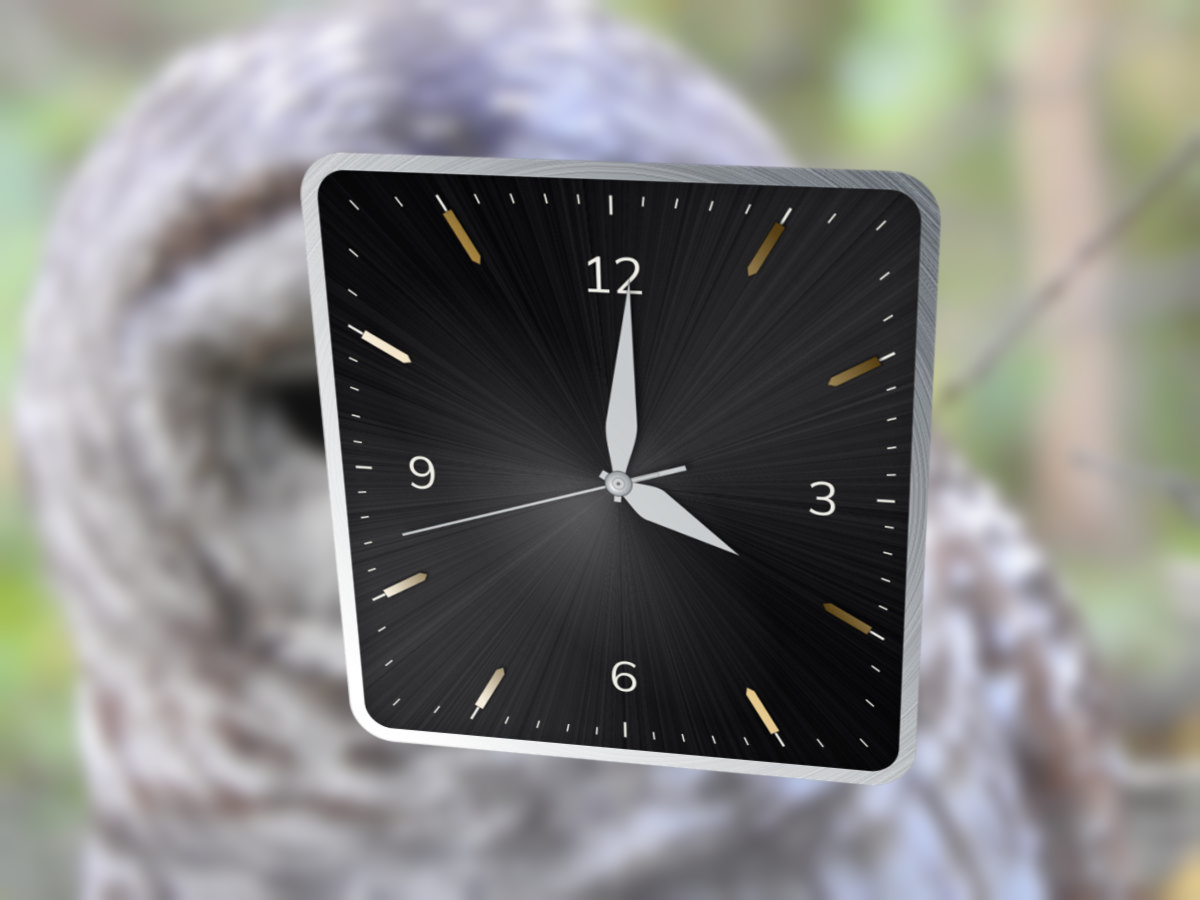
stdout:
4:00:42
